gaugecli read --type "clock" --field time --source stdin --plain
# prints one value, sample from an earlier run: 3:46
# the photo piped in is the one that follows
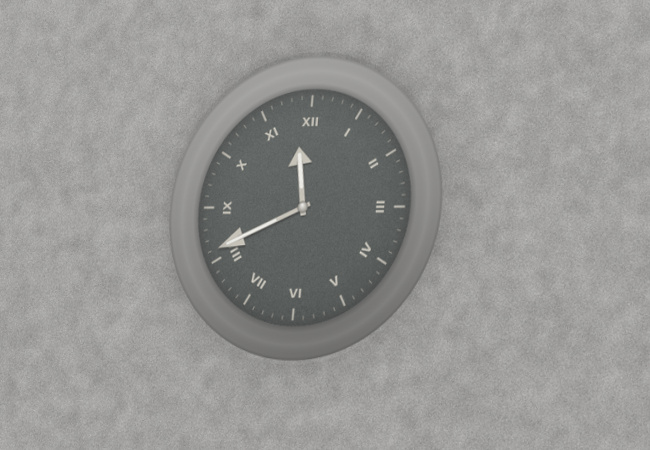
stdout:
11:41
